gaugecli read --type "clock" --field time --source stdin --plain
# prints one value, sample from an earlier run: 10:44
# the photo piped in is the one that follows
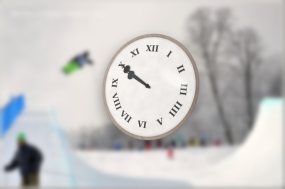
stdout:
9:50
